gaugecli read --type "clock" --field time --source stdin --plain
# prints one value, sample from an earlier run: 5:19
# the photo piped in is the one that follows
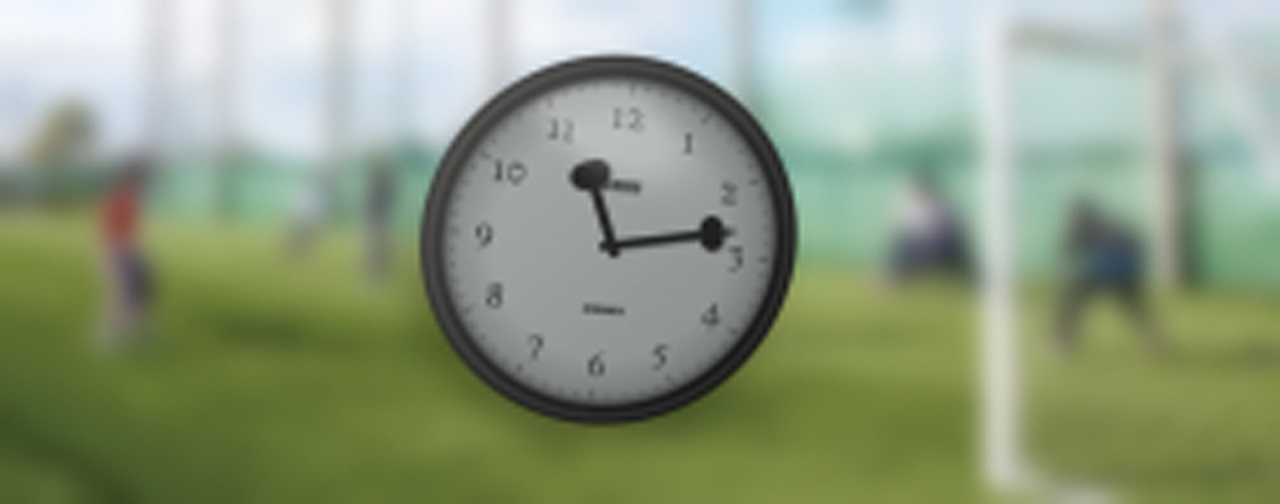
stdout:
11:13
